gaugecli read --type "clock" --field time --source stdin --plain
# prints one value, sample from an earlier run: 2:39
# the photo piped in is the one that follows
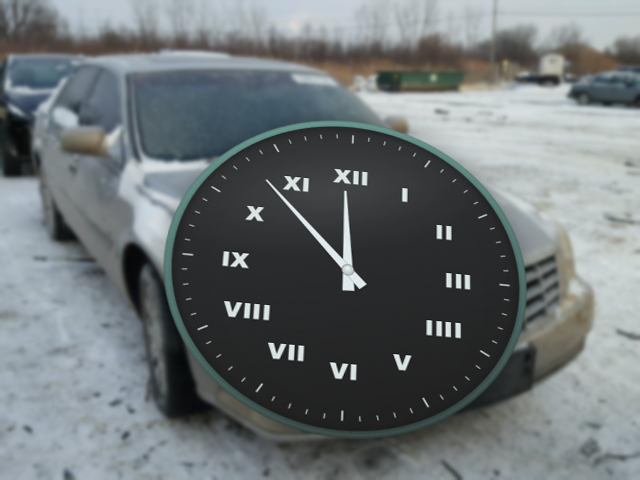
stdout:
11:53
